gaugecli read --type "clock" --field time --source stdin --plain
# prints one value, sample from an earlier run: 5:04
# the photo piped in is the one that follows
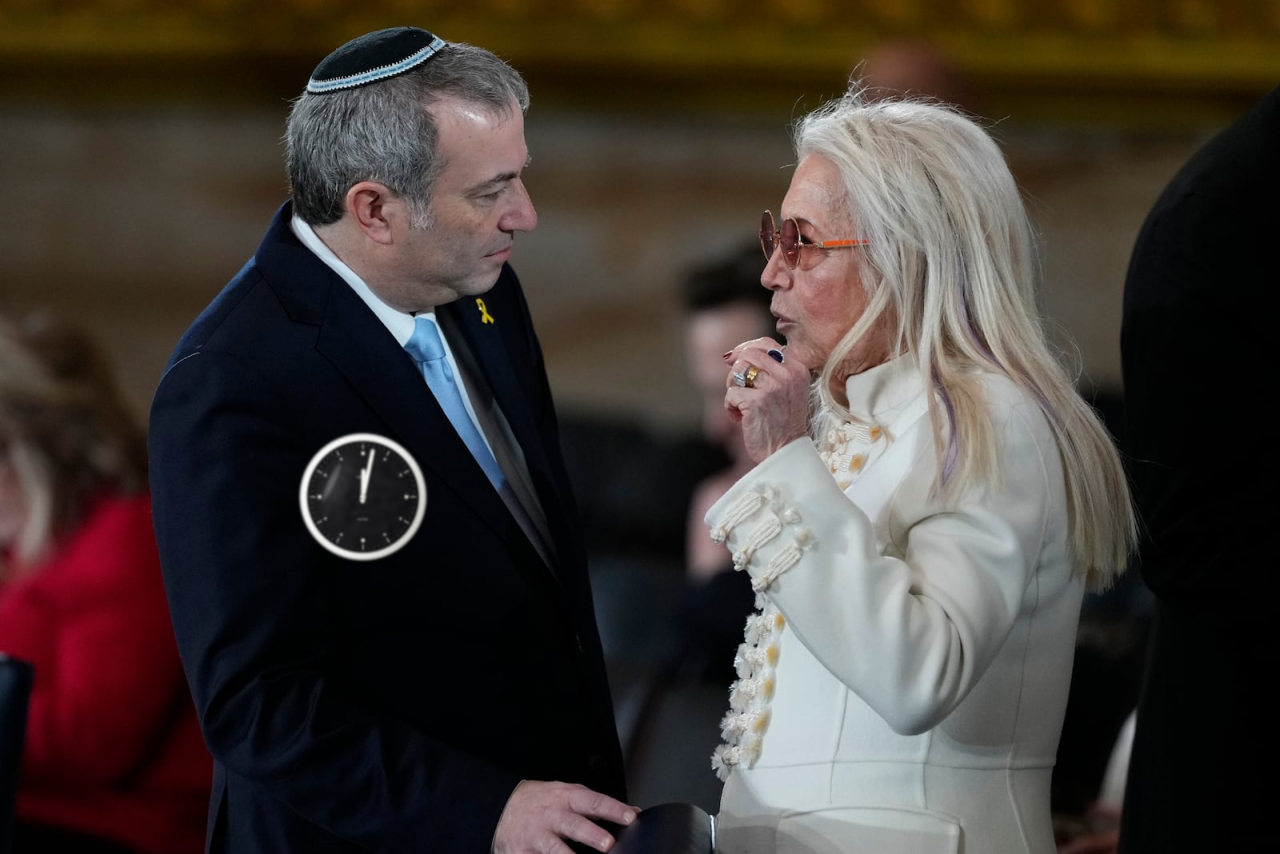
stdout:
12:02
